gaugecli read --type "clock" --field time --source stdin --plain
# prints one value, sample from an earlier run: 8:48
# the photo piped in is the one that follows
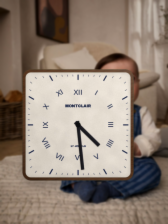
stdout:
4:29
